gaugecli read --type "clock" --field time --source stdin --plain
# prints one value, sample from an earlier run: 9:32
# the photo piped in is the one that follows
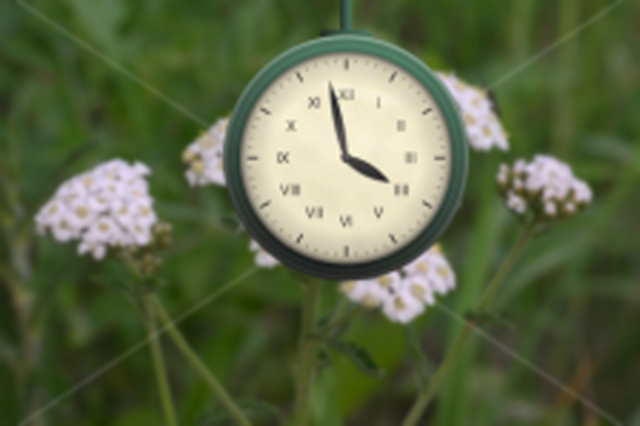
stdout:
3:58
